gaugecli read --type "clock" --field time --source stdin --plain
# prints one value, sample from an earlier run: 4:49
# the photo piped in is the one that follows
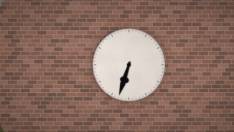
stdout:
6:33
